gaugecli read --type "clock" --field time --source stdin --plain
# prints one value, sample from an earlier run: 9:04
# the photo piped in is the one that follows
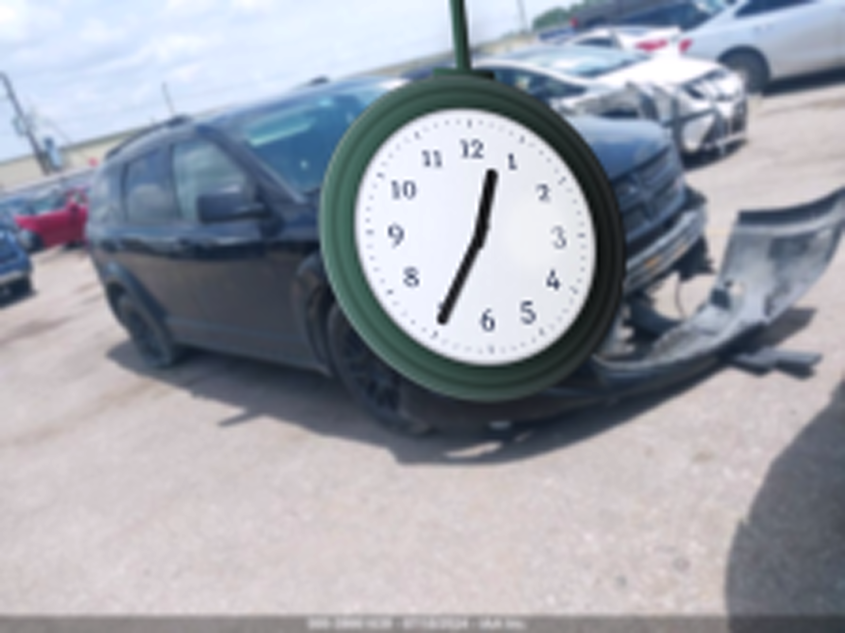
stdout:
12:35
